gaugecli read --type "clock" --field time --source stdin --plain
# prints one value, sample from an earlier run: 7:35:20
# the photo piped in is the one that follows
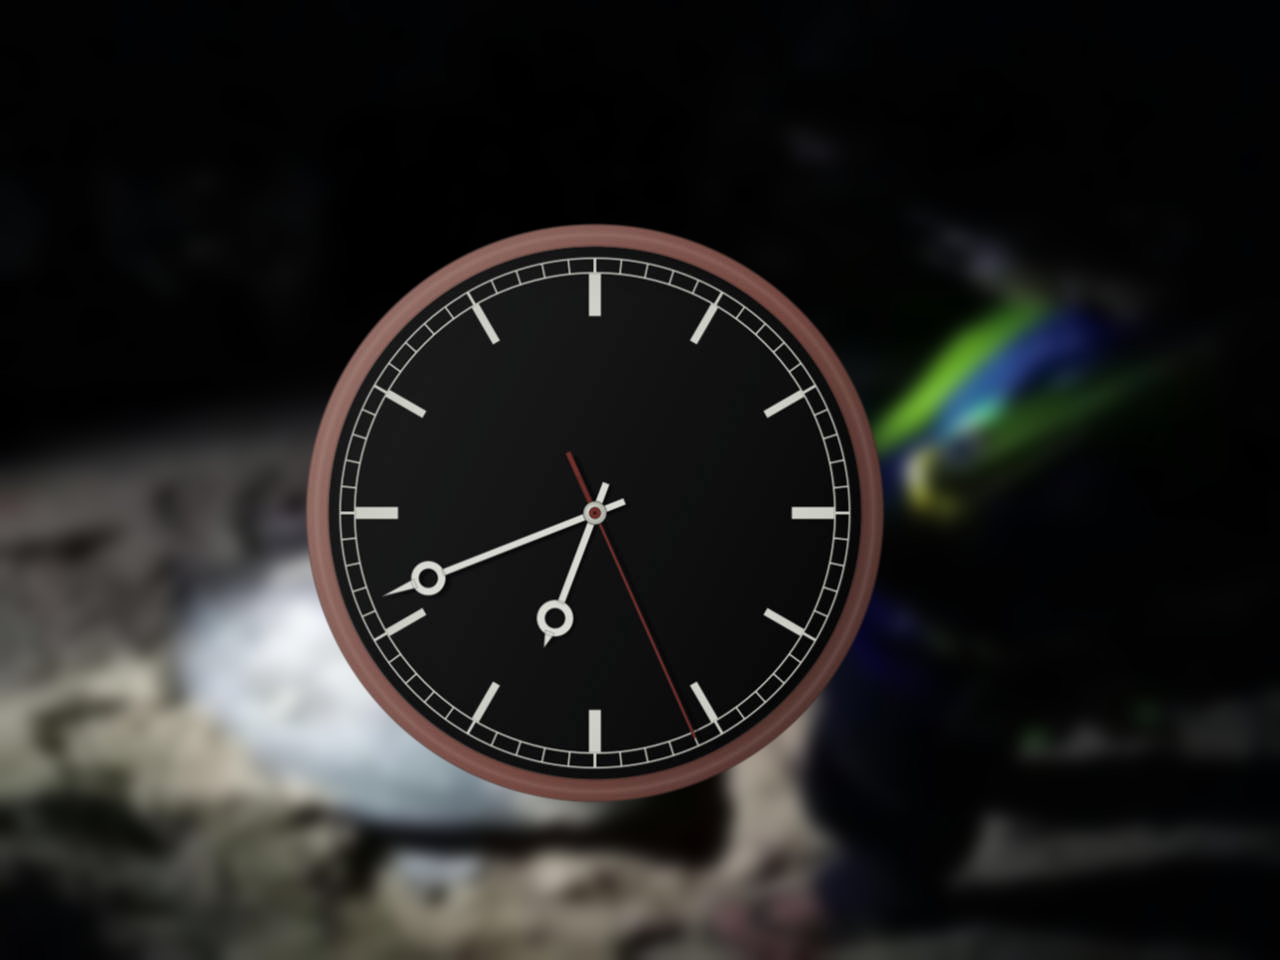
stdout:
6:41:26
